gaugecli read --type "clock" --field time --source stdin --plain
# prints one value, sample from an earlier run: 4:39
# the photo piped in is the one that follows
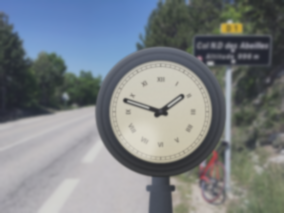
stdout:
1:48
